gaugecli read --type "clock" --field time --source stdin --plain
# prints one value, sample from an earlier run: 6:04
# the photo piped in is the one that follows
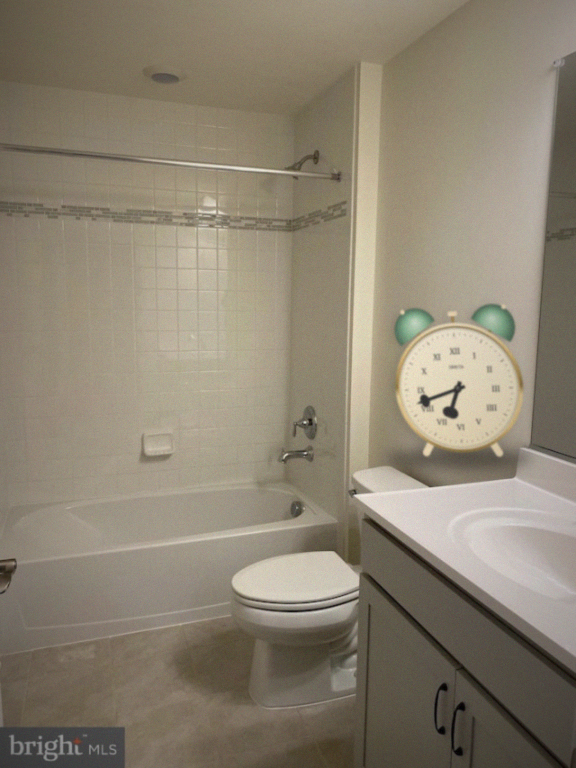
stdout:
6:42
